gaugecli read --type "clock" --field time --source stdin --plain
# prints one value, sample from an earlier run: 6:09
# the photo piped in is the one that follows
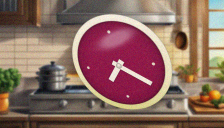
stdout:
7:21
